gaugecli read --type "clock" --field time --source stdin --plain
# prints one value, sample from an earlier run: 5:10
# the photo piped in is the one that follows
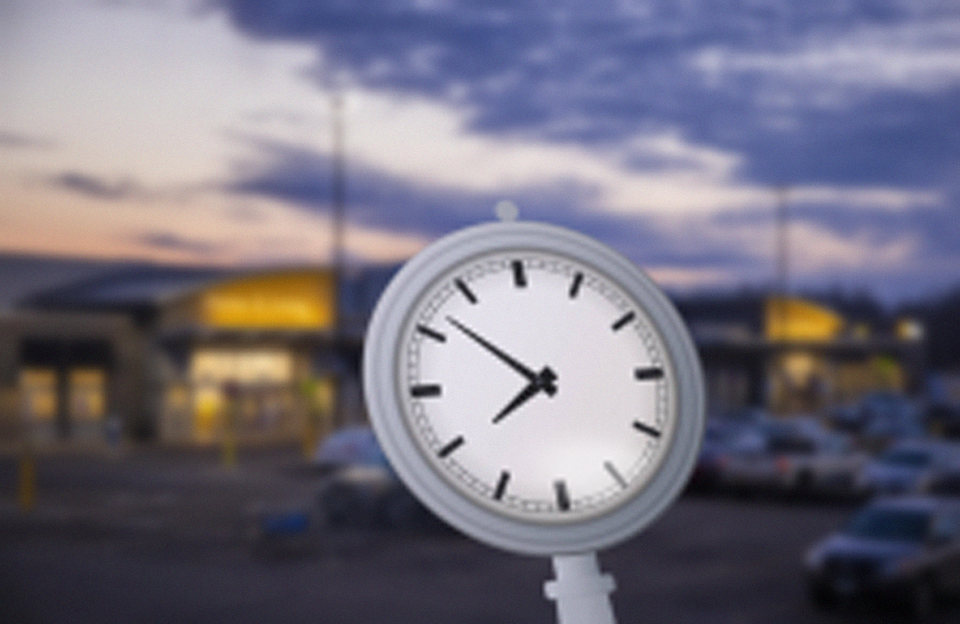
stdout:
7:52
